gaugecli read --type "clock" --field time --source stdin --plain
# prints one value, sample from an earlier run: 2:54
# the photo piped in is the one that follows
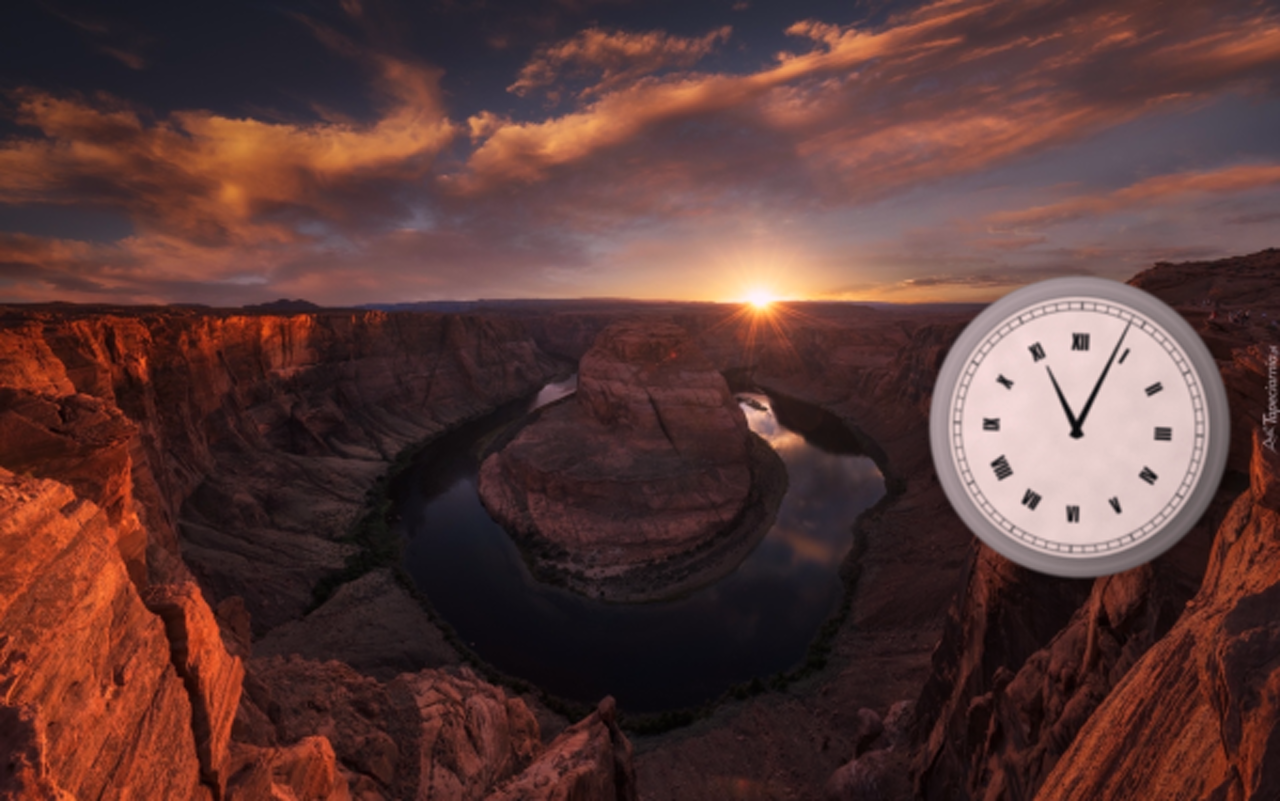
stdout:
11:04
